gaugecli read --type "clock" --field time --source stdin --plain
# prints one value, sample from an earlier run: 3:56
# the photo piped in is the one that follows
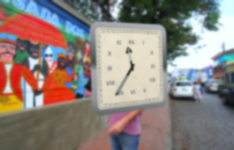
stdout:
11:36
